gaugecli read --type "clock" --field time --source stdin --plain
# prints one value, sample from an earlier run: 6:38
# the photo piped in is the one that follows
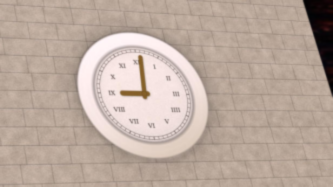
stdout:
9:01
